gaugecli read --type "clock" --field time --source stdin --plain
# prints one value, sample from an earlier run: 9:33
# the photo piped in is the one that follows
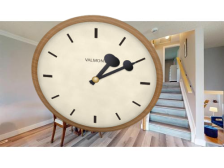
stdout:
1:10
